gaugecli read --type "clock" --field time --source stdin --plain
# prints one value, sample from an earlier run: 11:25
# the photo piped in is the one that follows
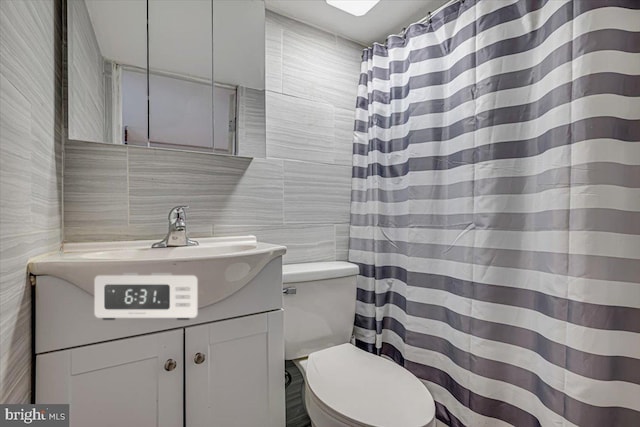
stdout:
6:31
